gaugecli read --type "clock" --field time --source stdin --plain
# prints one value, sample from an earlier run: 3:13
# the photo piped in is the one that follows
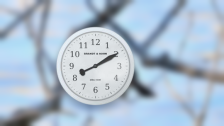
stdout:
8:10
